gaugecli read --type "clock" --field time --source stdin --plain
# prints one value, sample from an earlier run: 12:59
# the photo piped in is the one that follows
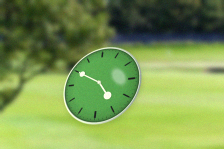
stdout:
4:50
